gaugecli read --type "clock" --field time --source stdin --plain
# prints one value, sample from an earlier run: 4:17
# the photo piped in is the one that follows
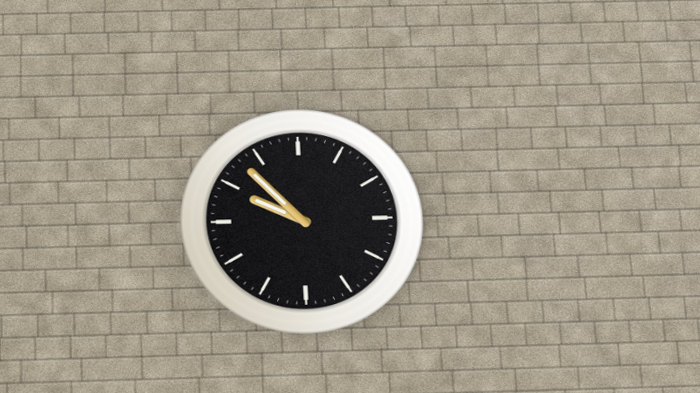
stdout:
9:53
